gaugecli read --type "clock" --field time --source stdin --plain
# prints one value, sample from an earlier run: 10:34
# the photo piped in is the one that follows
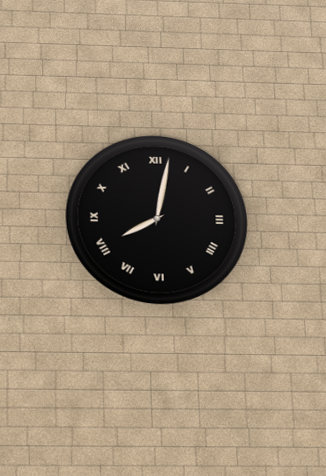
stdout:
8:02
